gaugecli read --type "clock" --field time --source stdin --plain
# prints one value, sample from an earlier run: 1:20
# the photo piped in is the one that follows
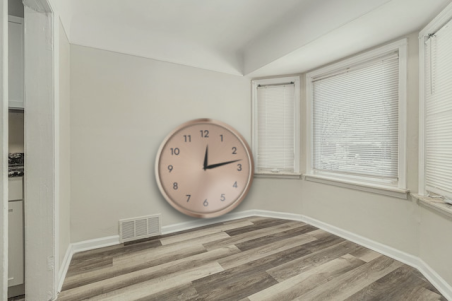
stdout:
12:13
